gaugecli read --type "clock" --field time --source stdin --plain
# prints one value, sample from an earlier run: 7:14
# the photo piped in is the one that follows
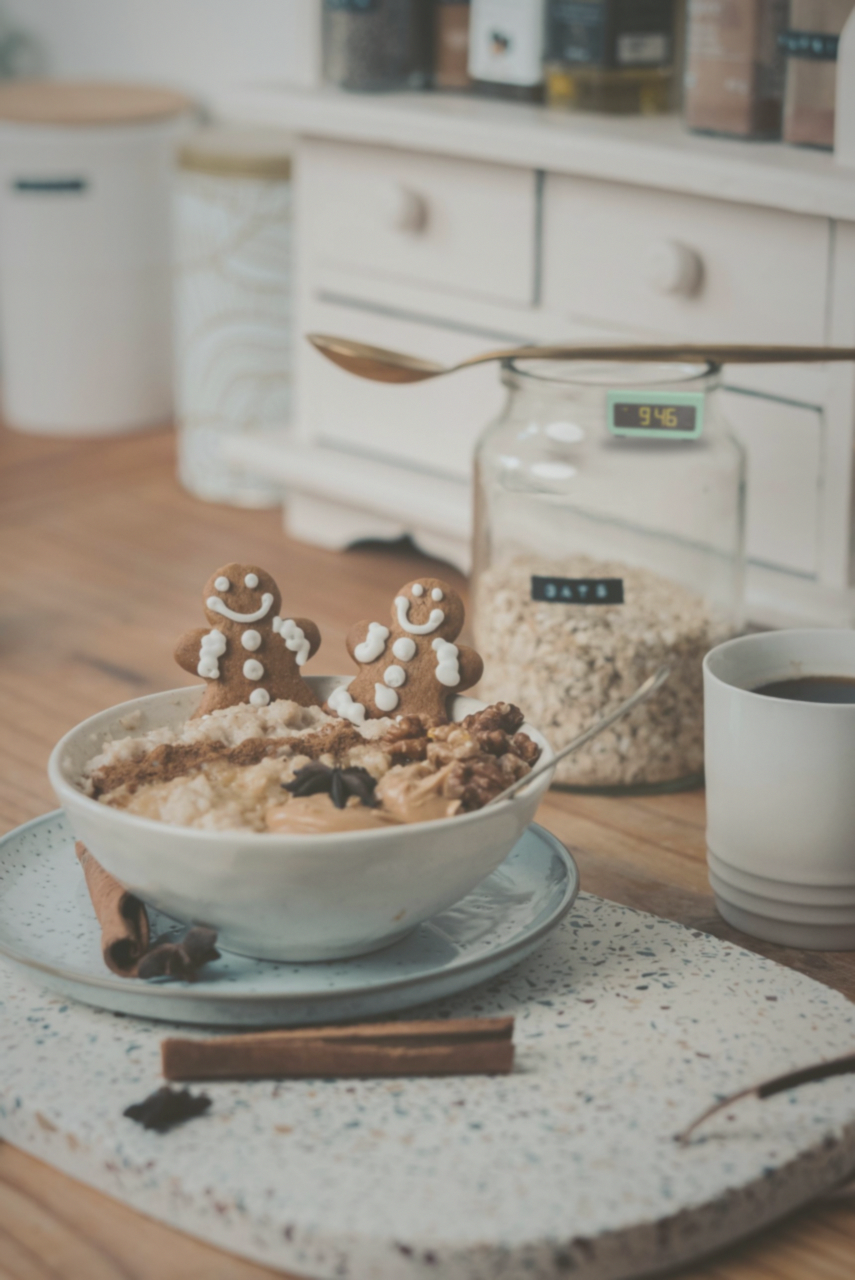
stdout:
9:46
